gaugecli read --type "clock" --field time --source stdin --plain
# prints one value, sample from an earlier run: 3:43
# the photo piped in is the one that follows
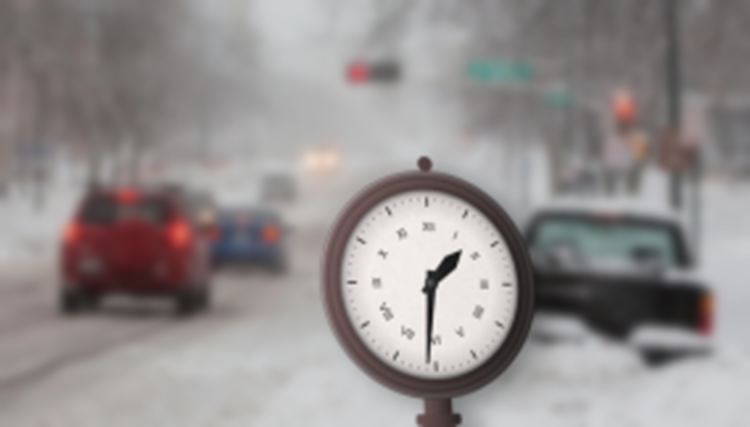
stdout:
1:31
